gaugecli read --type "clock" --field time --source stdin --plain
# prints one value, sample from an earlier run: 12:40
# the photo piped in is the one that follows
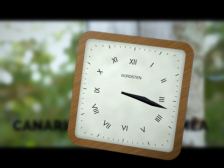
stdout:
3:17
